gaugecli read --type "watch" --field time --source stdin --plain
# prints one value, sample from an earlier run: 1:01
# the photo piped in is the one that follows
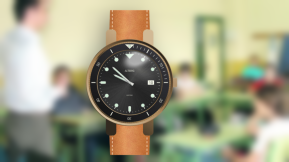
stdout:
9:52
